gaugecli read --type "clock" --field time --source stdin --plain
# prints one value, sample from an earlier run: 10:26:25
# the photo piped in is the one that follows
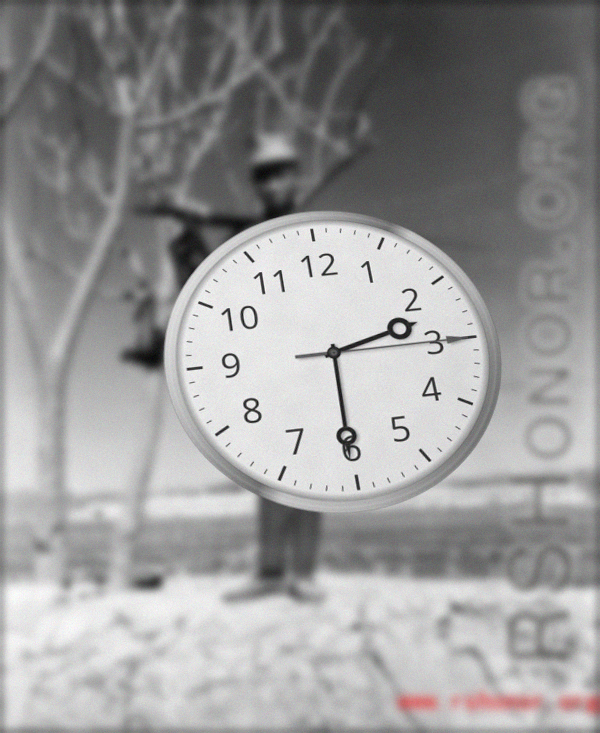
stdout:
2:30:15
